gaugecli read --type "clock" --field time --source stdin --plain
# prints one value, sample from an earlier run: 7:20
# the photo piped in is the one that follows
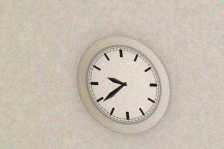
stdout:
9:39
